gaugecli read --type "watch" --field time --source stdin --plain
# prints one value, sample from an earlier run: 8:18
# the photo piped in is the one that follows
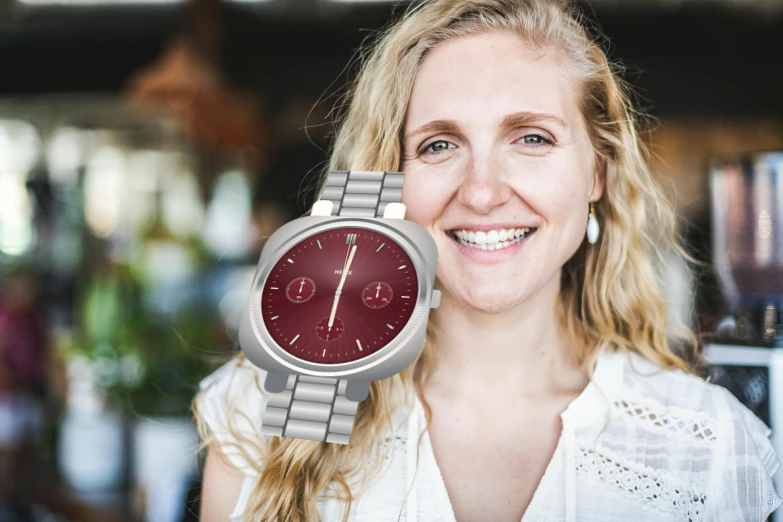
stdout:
6:01
